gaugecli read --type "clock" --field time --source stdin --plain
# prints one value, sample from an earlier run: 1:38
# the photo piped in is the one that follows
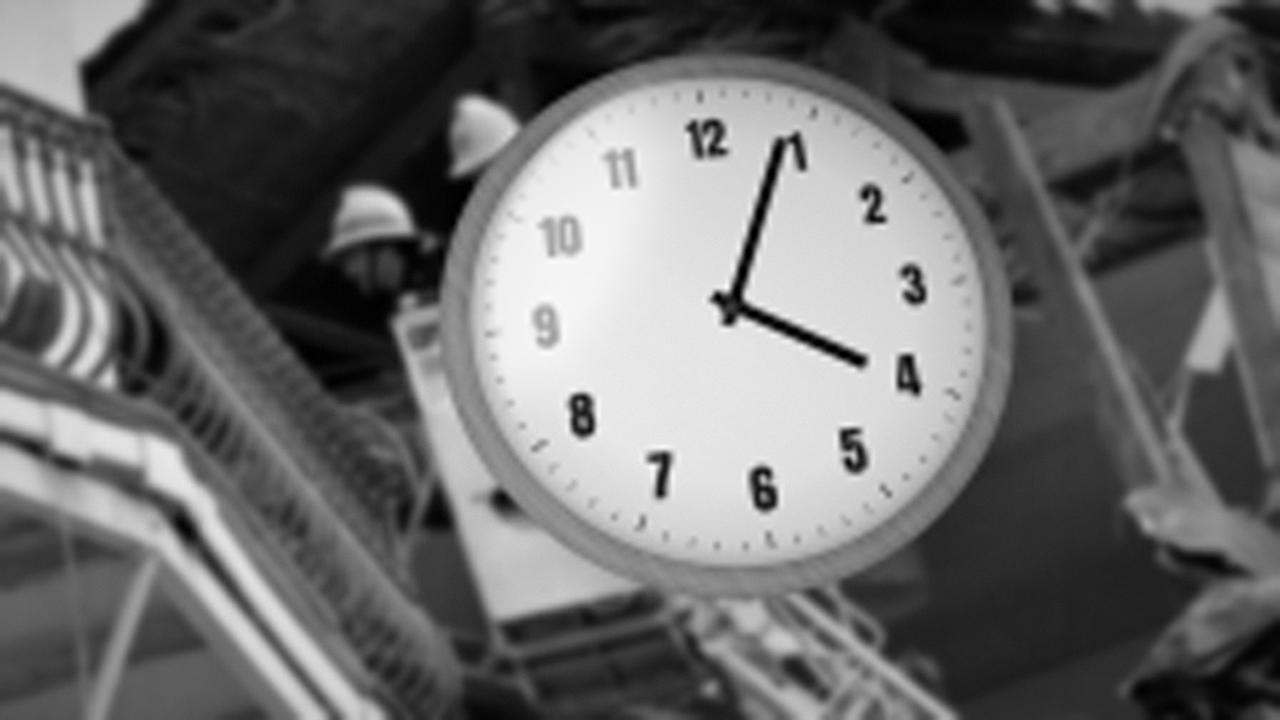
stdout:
4:04
